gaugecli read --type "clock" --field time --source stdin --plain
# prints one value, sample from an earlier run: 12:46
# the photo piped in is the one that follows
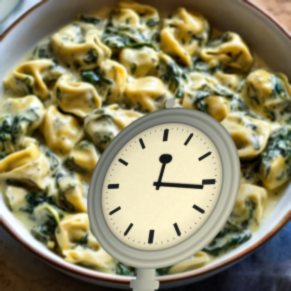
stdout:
12:16
